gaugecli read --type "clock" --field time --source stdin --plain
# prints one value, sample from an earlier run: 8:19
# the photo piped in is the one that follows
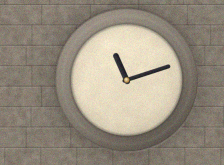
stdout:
11:12
